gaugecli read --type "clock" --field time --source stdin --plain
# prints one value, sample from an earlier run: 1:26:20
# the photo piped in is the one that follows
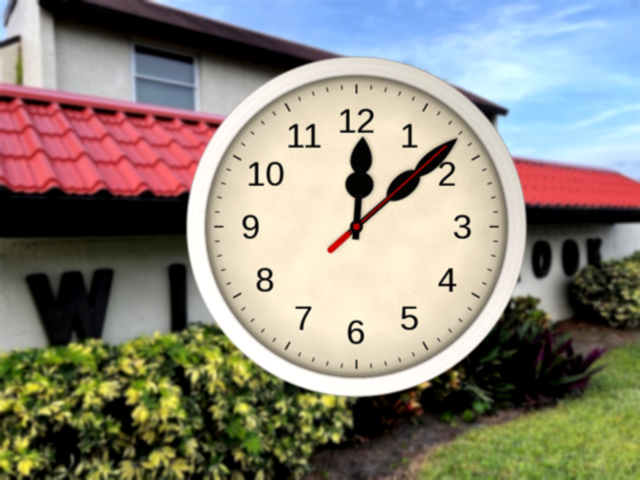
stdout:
12:08:08
